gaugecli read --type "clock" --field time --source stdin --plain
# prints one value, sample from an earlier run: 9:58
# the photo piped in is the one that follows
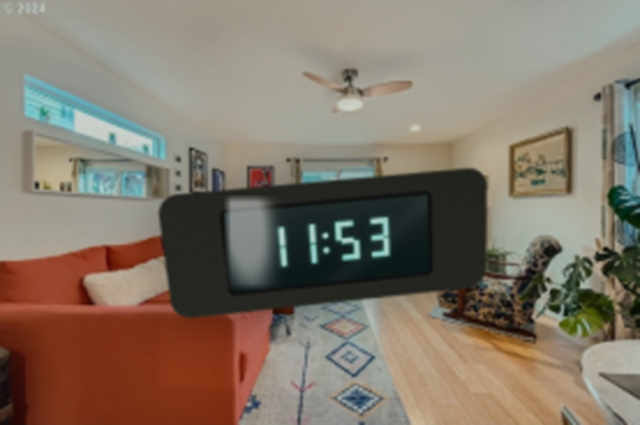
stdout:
11:53
